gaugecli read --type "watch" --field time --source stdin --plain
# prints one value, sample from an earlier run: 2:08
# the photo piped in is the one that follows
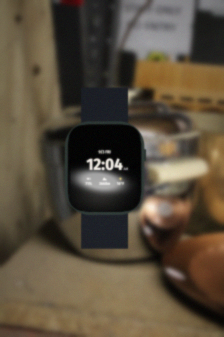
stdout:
12:04
